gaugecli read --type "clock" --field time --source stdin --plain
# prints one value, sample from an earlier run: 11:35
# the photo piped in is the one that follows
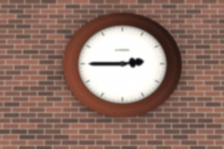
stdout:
2:45
